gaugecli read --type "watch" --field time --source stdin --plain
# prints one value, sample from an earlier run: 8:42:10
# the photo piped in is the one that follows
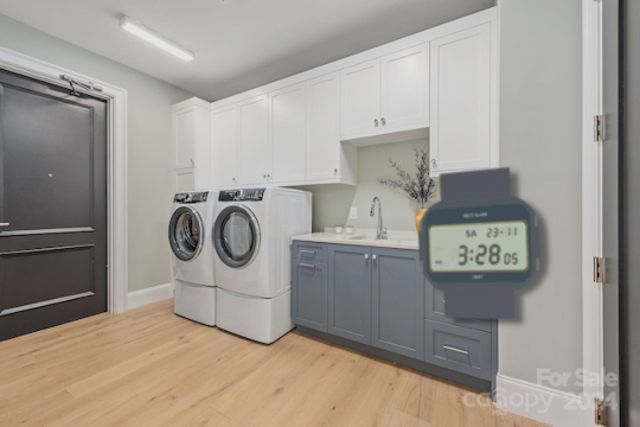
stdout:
3:28:05
